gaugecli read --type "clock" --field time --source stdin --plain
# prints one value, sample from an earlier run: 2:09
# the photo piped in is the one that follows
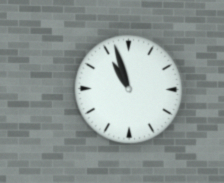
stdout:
10:57
